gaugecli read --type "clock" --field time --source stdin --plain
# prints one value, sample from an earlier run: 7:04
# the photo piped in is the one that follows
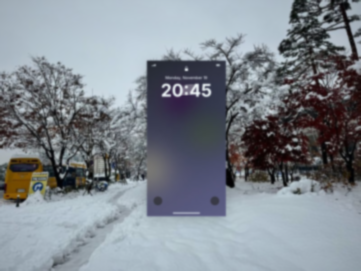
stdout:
20:45
